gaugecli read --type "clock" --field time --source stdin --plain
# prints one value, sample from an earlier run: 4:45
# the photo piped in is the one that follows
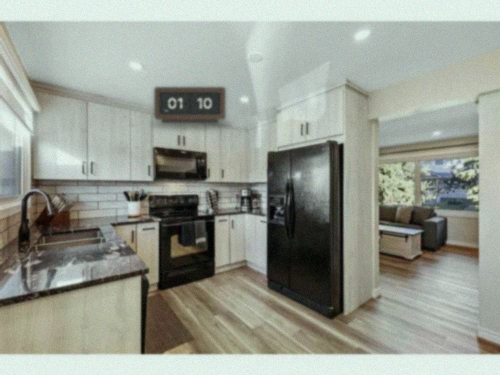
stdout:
1:10
